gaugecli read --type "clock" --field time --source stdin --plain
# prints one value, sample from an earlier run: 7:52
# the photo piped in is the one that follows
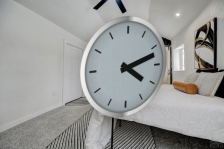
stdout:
4:12
